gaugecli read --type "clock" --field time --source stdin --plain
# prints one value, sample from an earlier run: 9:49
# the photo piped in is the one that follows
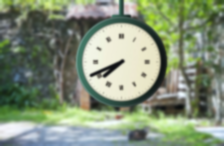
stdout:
7:41
